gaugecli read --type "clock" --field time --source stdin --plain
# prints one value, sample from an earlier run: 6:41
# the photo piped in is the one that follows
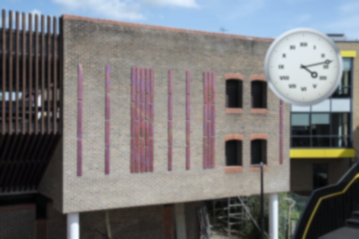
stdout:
4:13
